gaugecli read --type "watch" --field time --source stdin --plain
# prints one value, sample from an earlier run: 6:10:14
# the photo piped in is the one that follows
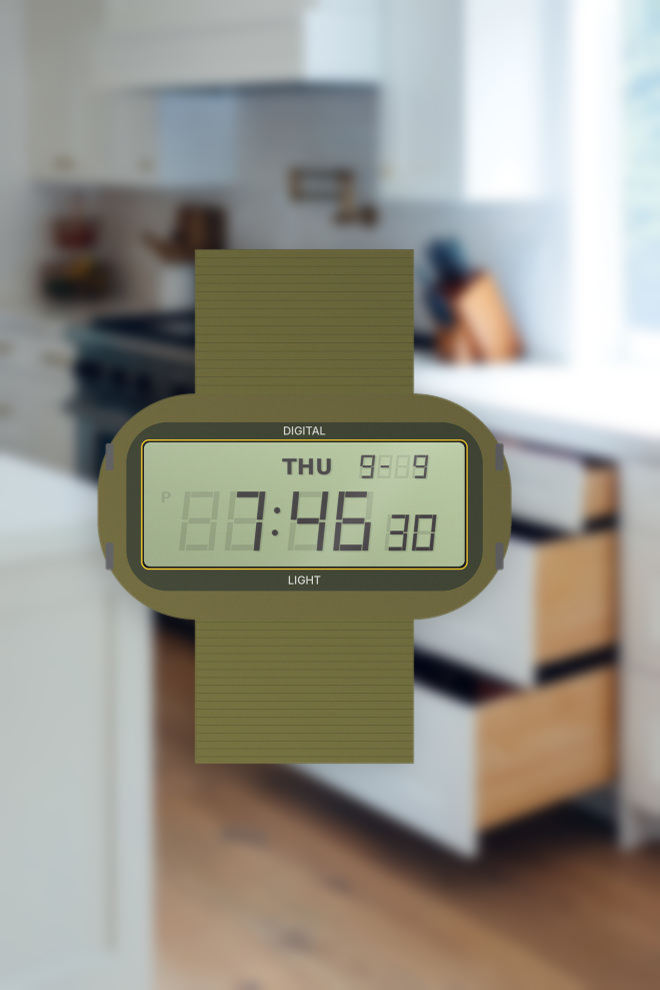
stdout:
7:46:30
